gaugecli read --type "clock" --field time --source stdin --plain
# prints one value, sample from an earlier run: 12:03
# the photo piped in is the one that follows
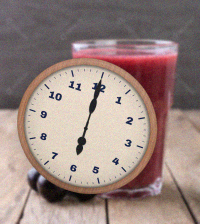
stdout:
6:00
